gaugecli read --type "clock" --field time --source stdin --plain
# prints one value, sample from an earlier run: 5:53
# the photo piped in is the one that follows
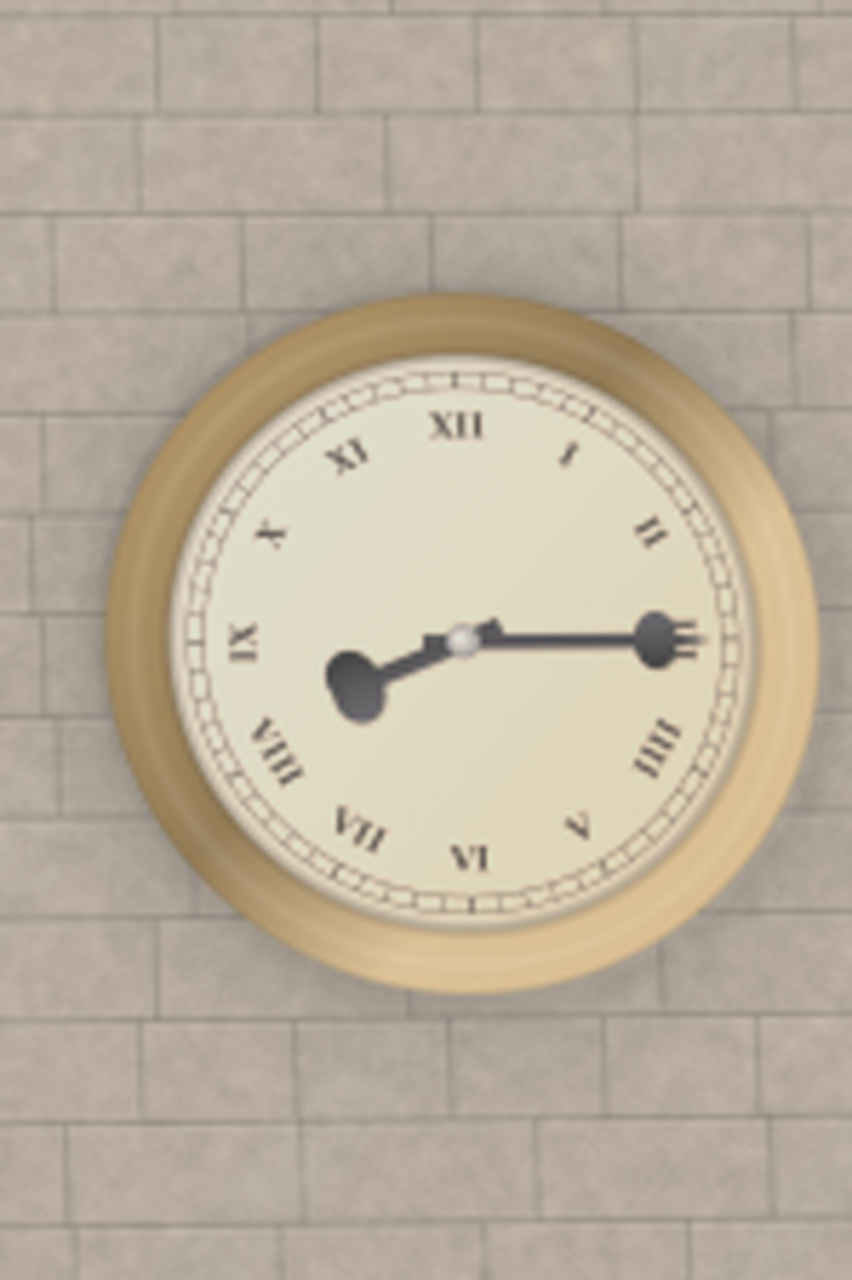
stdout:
8:15
